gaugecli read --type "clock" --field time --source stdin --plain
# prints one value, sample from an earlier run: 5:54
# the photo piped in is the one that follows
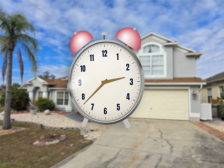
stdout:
2:38
